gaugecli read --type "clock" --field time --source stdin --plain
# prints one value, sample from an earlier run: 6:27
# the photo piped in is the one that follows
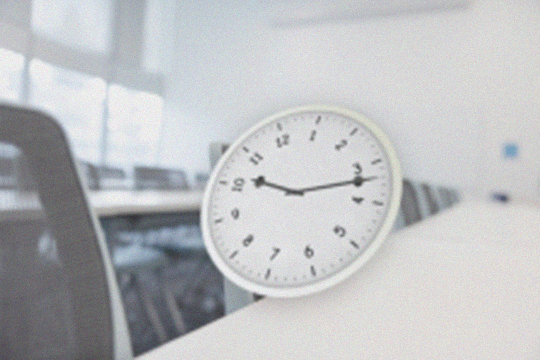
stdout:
10:17
